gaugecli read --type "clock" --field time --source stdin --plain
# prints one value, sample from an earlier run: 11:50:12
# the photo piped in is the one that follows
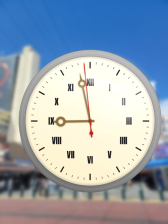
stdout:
8:57:59
